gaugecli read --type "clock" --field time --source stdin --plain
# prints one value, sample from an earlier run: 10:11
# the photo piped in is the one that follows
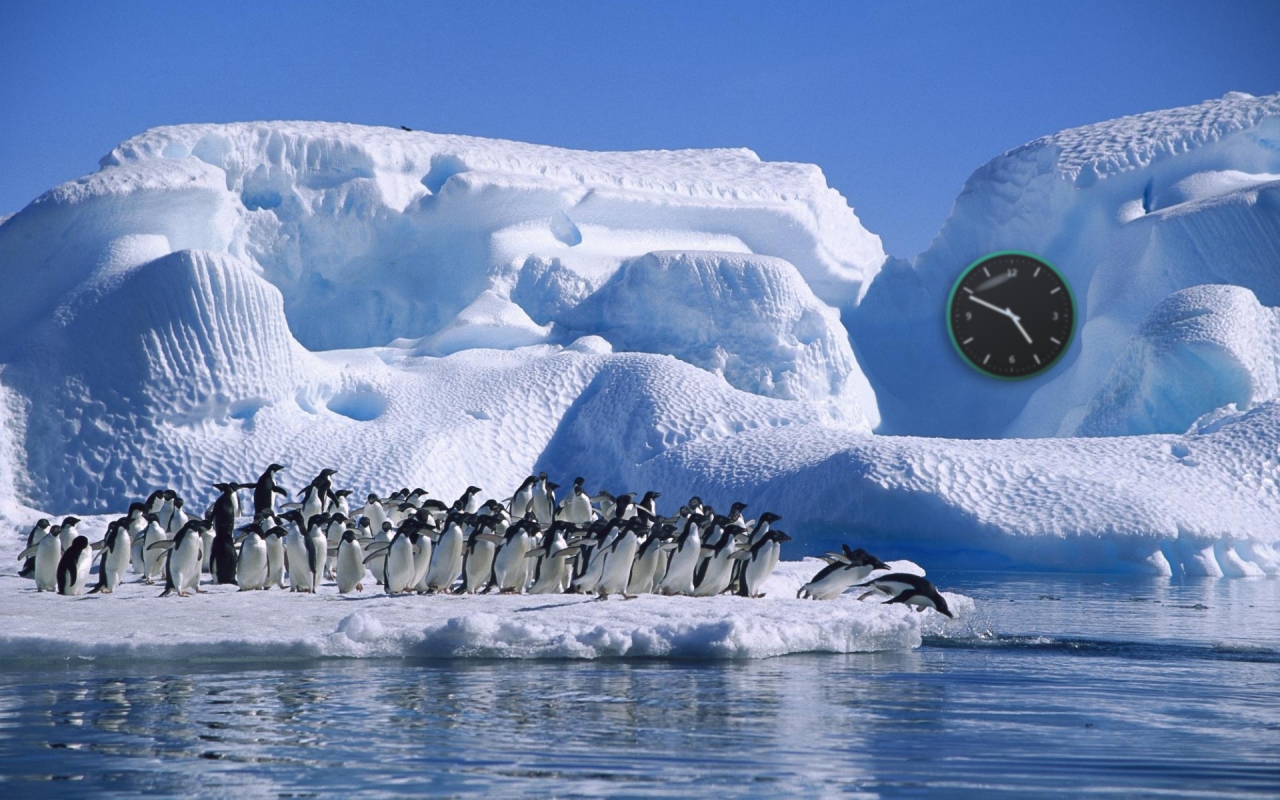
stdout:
4:49
